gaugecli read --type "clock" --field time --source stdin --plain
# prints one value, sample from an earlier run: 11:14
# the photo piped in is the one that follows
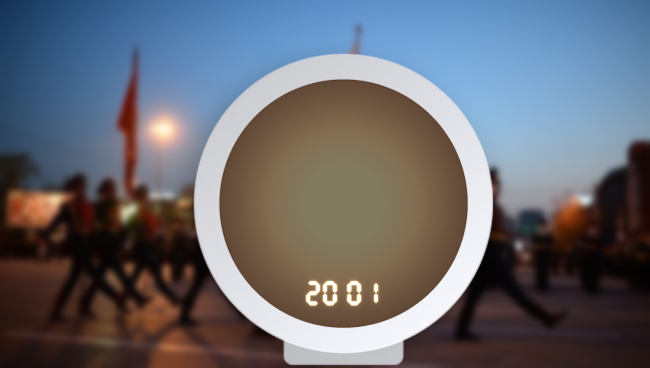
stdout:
20:01
